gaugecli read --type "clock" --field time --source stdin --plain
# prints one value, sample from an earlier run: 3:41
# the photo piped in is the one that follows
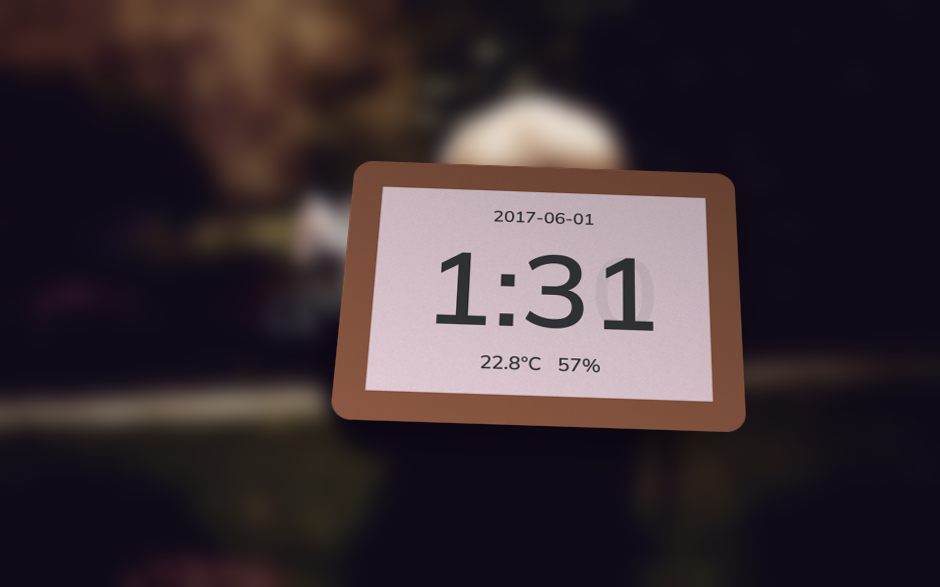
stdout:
1:31
